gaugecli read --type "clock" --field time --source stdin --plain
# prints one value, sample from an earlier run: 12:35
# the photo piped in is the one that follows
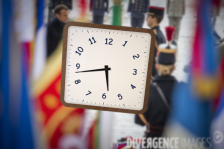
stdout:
5:43
